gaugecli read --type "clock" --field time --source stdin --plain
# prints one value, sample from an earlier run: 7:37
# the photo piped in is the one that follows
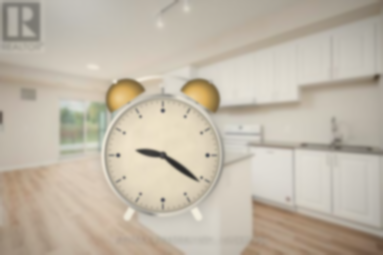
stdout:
9:21
